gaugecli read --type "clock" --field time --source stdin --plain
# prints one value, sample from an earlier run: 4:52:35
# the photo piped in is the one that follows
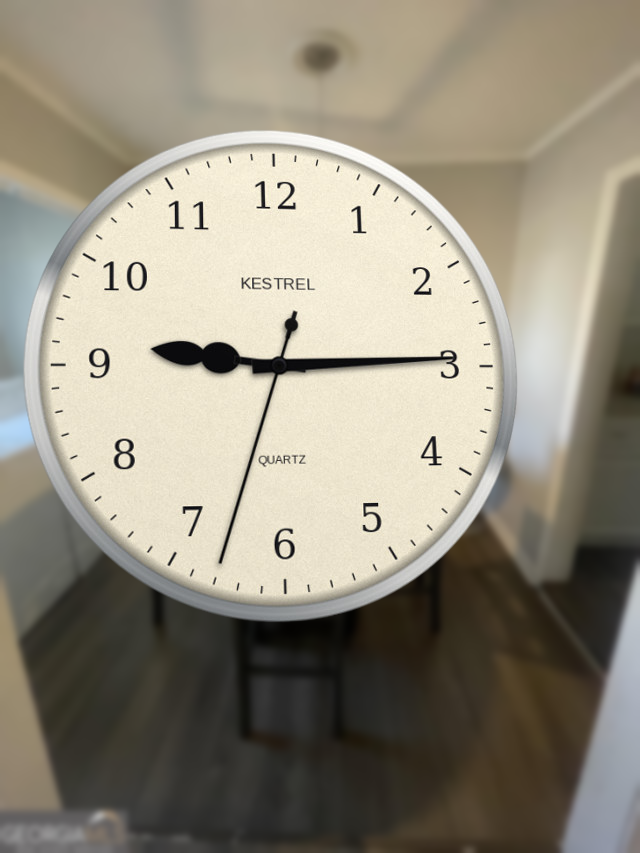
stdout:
9:14:33
